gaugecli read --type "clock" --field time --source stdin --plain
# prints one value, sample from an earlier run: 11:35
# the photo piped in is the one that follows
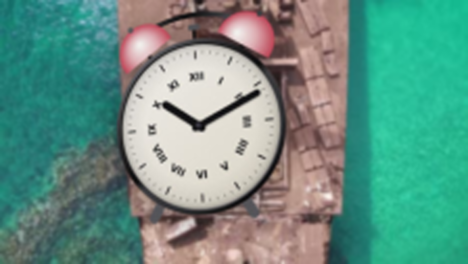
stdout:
10:11
